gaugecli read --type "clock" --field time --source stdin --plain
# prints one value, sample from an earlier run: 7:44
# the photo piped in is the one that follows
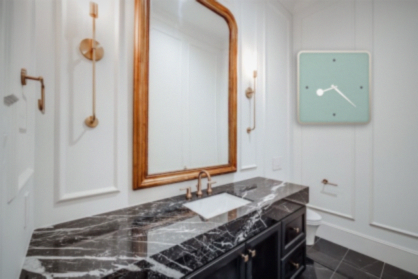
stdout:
8:22
